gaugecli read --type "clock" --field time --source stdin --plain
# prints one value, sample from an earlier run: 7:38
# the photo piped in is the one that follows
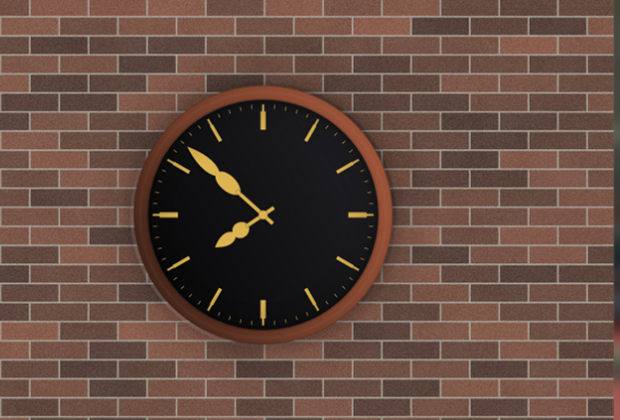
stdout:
7:52
